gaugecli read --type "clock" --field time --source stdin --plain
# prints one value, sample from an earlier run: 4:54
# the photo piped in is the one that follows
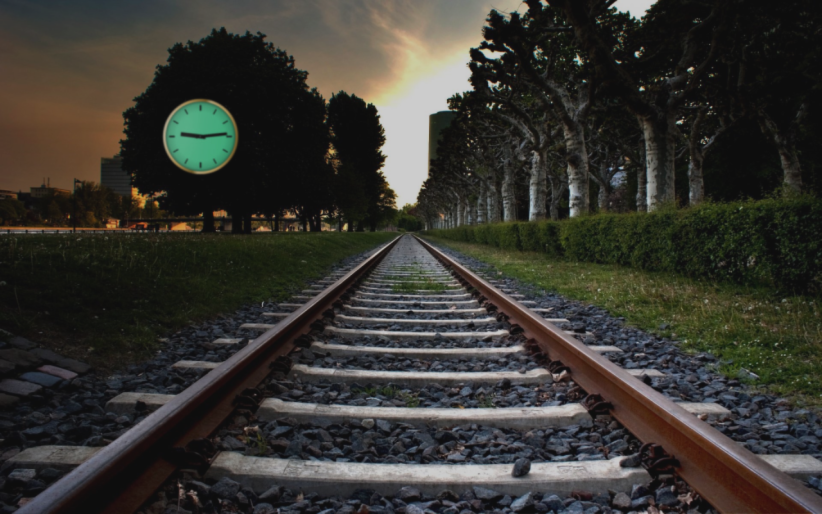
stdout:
9:14
